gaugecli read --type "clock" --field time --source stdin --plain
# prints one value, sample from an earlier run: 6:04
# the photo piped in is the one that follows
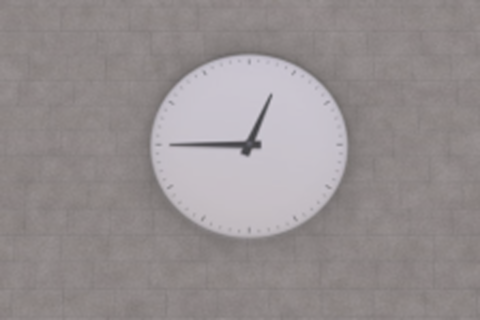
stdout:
12:45
